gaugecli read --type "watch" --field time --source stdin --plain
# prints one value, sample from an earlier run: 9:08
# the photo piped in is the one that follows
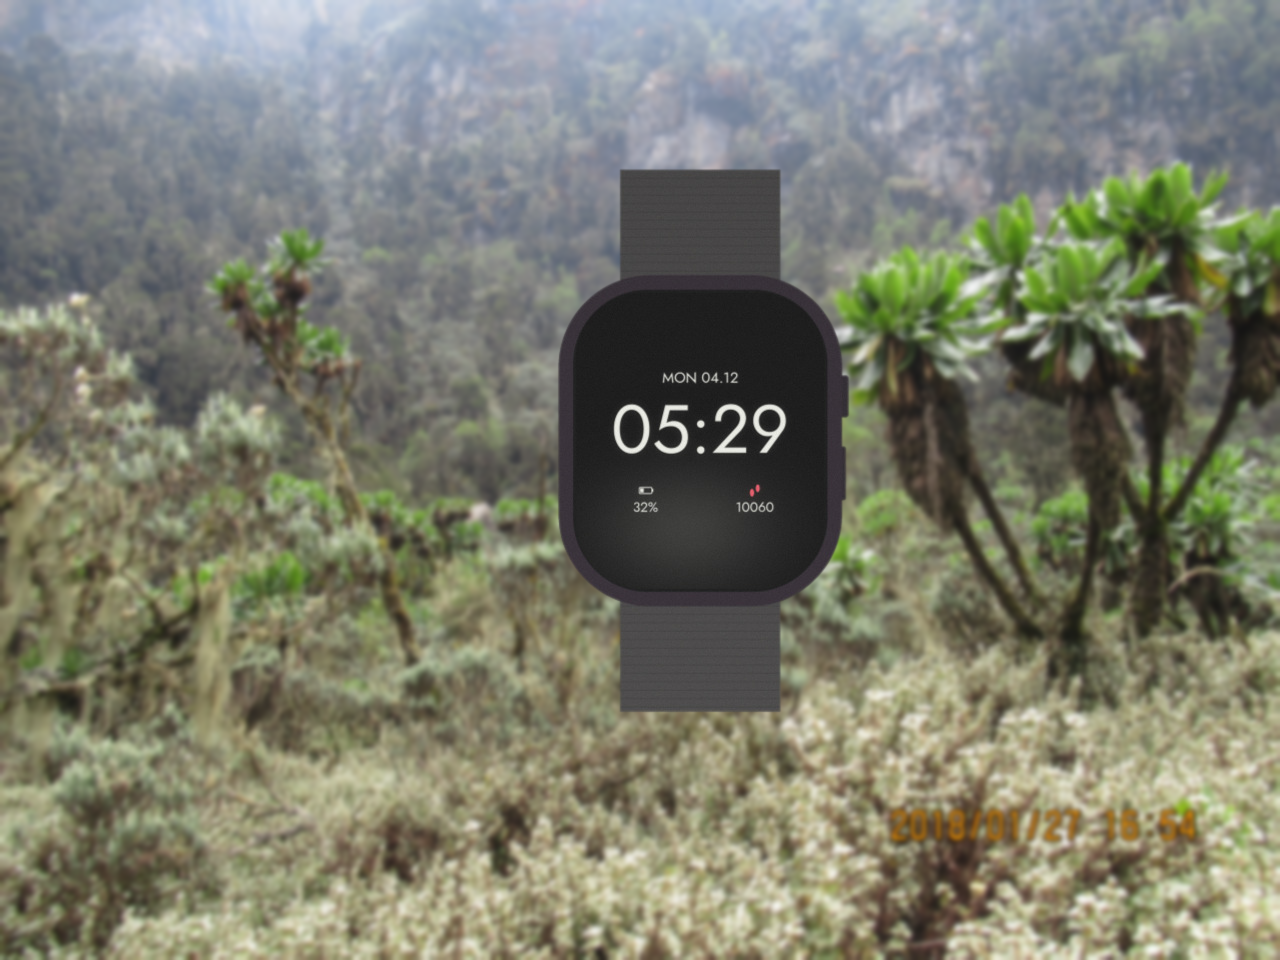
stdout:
5:29
